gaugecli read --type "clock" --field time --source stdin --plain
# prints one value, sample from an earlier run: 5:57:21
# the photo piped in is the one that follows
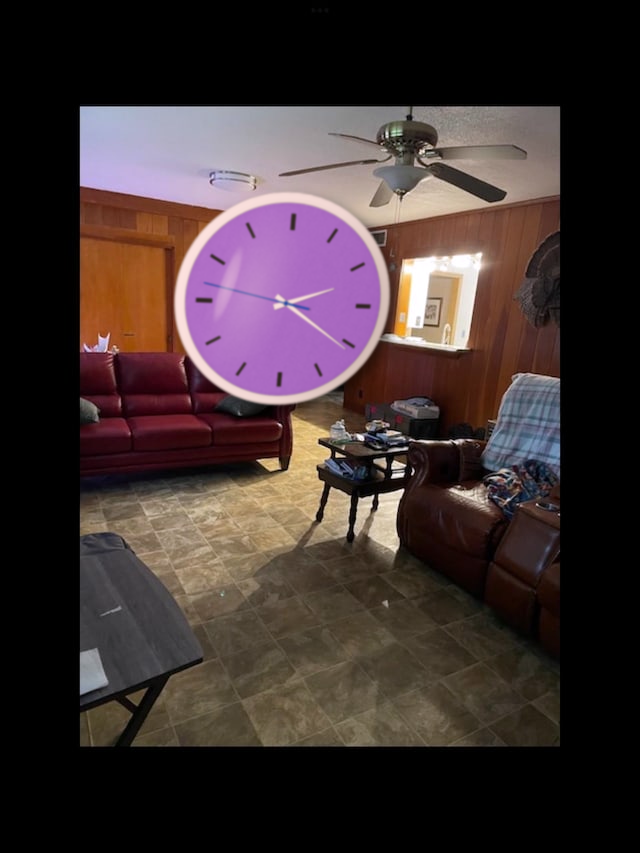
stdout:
2:20:47
